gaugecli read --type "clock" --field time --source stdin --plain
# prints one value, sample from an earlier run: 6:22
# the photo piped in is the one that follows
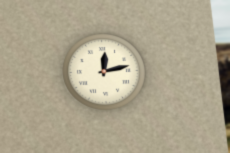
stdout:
12:13
